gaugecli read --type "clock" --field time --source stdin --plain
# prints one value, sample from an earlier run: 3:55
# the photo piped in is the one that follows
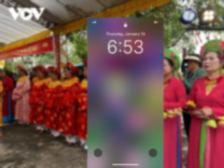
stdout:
6:53
